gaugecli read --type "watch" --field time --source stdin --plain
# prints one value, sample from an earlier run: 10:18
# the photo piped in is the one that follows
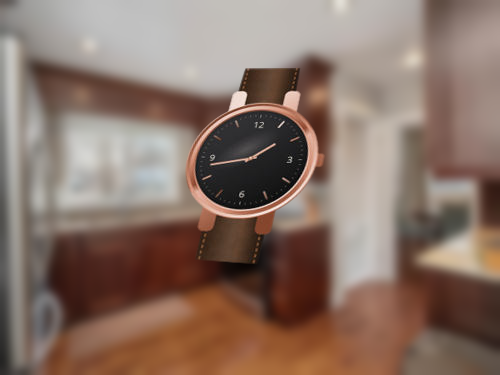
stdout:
1:43
